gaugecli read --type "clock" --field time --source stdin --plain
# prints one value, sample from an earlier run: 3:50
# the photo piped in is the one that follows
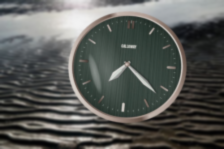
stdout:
7:22
